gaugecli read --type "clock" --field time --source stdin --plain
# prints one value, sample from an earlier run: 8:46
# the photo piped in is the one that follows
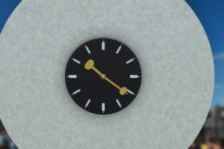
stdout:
10:21
